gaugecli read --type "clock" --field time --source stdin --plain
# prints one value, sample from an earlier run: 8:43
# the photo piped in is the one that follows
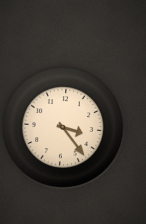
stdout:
3:23
